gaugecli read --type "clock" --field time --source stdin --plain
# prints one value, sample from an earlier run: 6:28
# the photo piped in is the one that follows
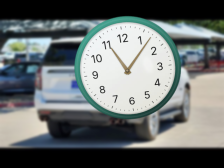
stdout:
11:07
